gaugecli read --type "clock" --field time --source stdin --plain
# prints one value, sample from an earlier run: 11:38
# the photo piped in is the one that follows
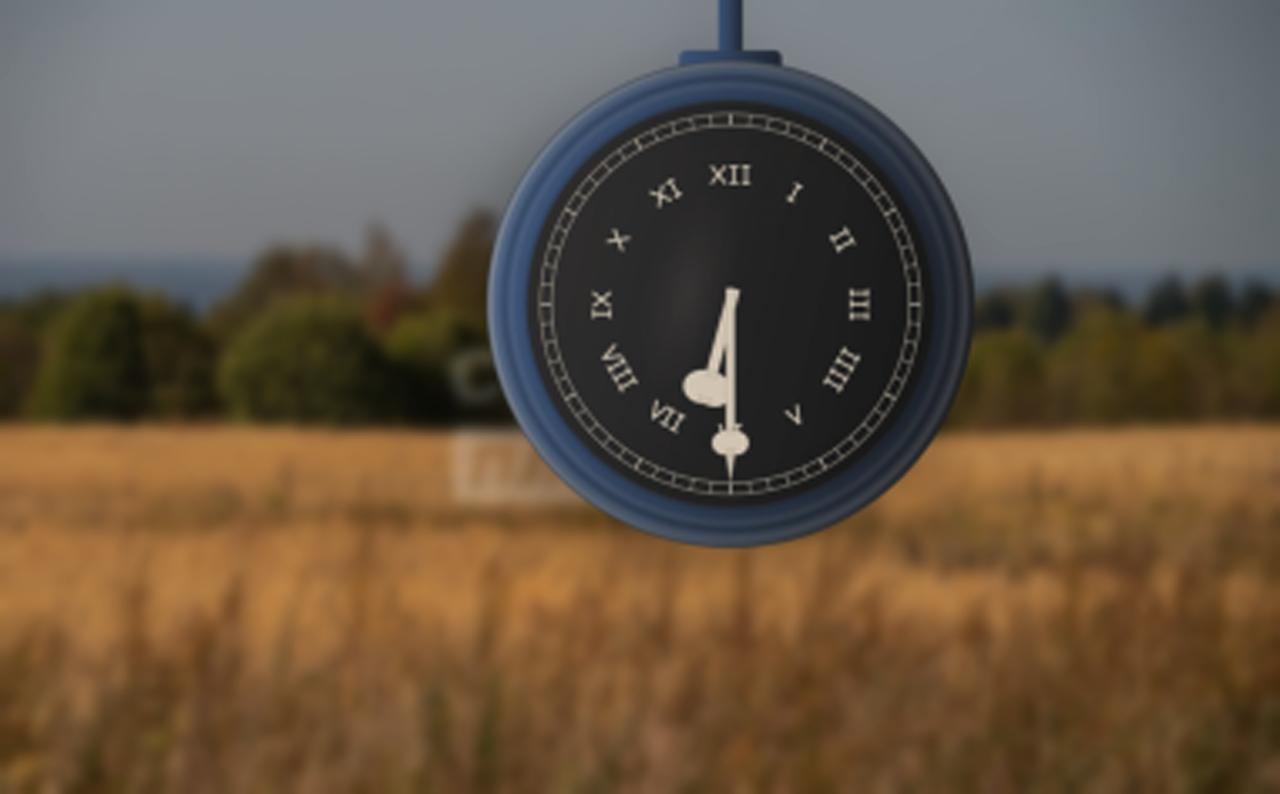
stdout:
6:30
